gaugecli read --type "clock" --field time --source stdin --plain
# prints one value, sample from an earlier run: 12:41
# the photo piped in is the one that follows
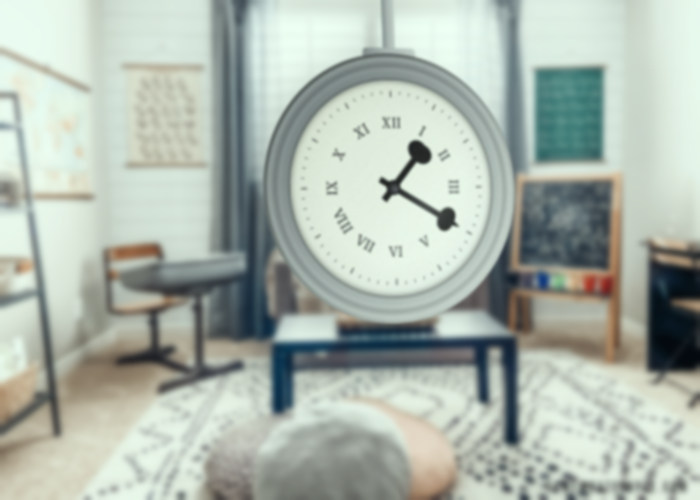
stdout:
1:20
